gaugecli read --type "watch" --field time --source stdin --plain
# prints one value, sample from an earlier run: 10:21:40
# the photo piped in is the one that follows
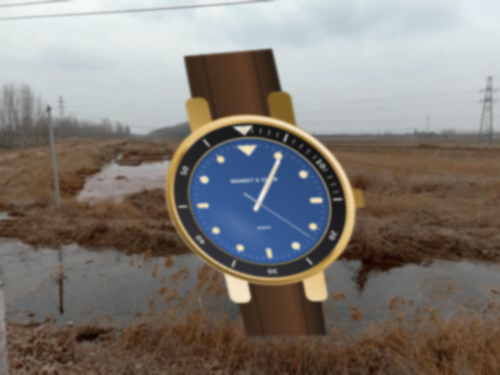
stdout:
1:05:22
